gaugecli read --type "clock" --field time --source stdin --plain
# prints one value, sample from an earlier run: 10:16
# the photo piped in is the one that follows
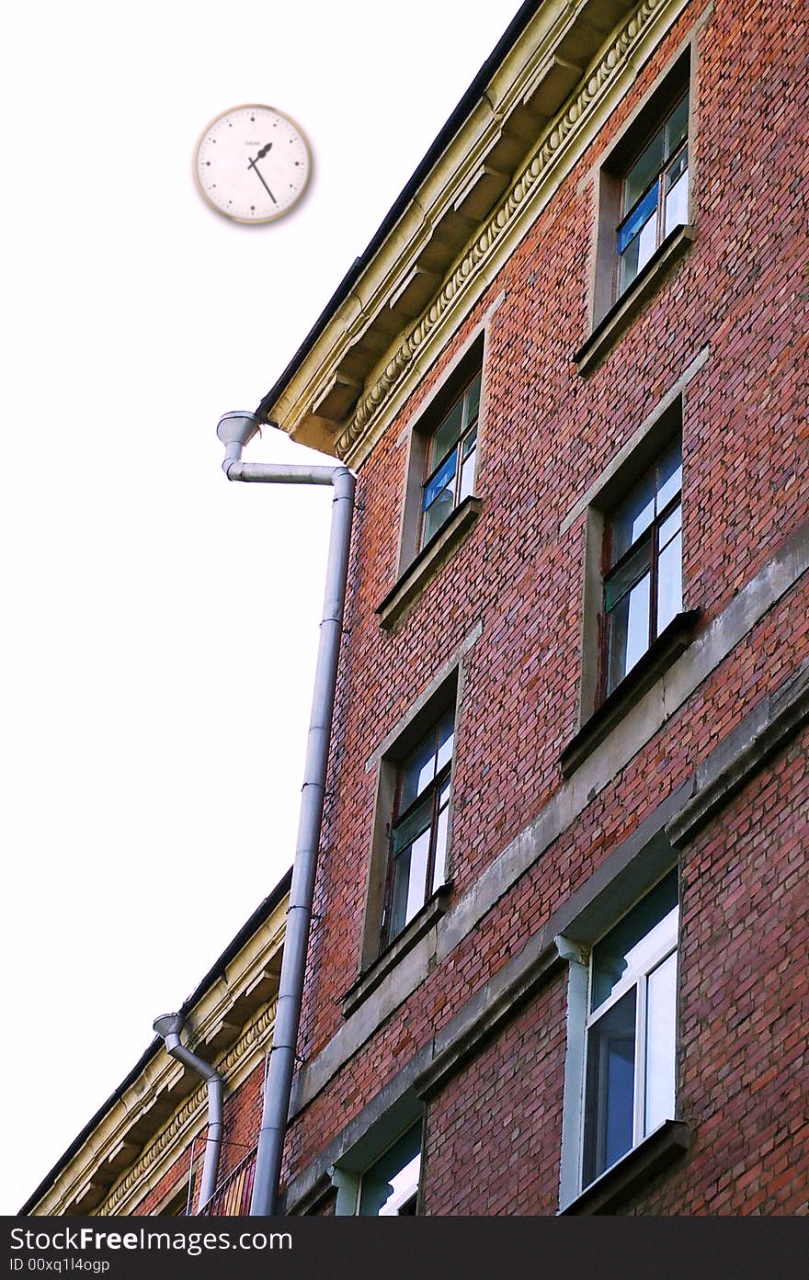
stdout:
1:25
